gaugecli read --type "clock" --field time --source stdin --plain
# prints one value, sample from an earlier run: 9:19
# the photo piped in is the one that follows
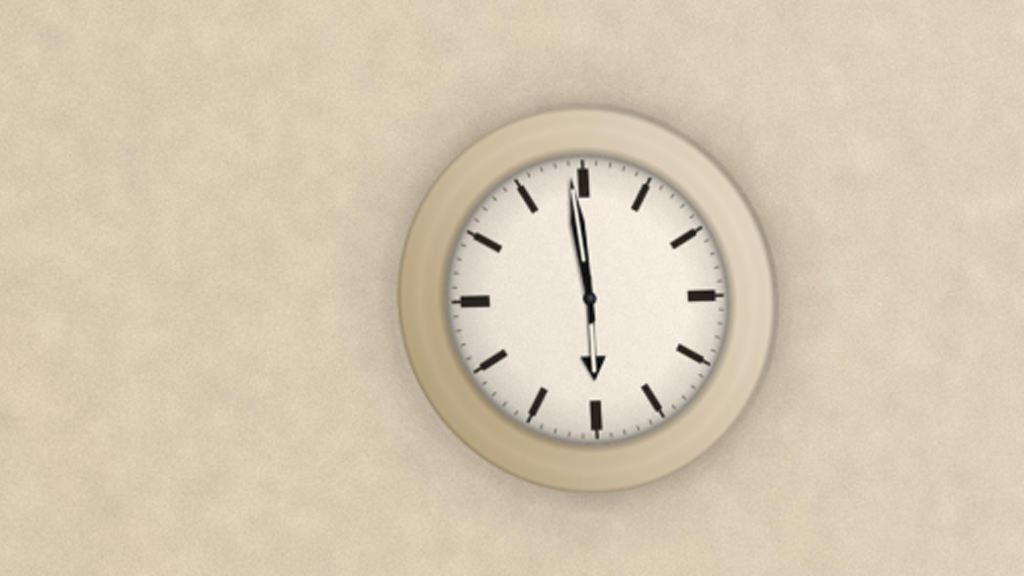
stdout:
5:59
